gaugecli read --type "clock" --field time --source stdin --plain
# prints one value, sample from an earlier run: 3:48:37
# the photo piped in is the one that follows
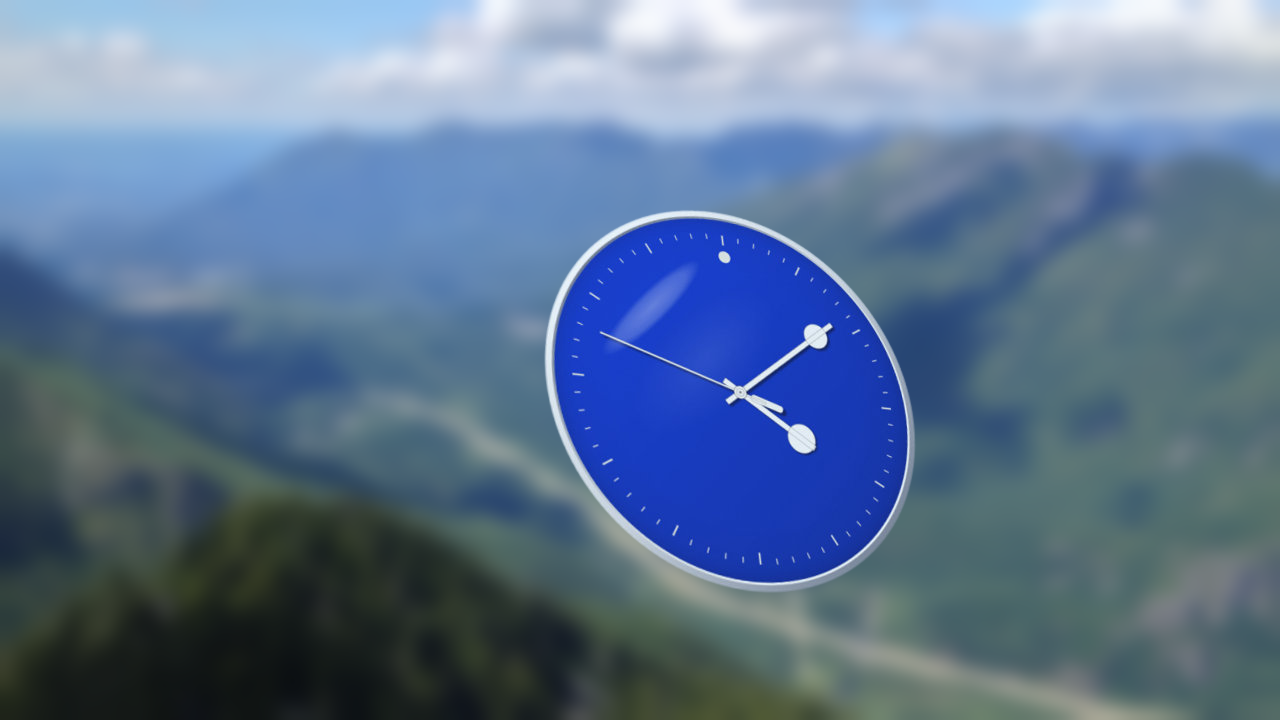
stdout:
4:08:48
